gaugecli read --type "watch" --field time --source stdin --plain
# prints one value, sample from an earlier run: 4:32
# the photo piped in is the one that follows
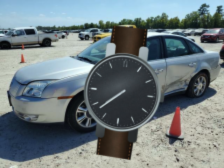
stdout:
7:38
